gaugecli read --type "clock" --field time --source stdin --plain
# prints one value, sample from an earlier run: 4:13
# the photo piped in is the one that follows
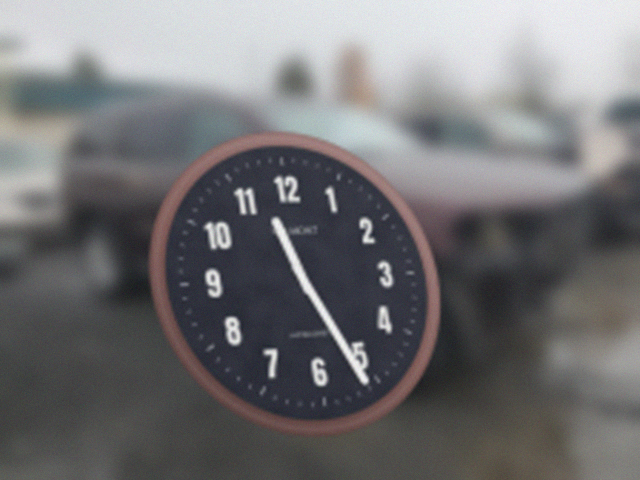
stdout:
11:26
